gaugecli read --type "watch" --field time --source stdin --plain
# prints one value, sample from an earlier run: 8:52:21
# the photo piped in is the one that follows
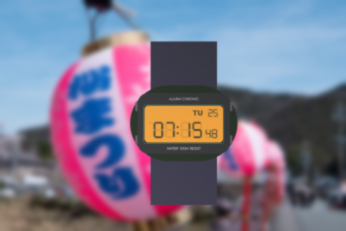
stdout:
7:15:48
